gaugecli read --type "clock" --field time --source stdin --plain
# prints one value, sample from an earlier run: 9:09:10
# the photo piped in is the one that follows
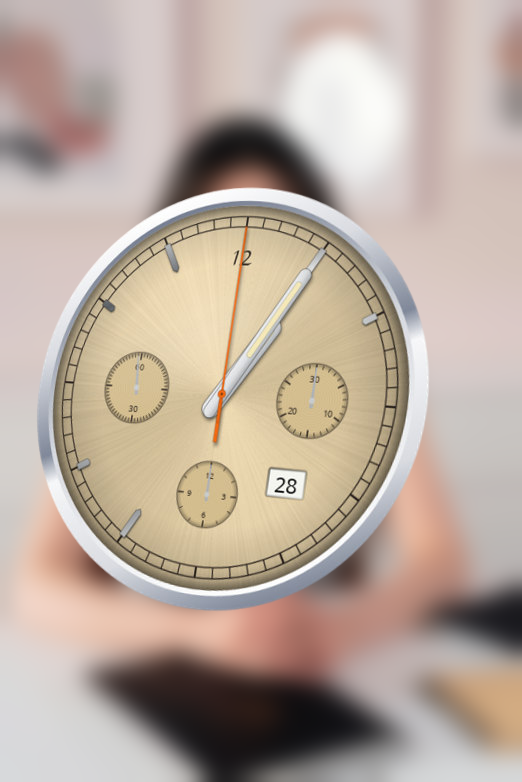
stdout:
1:04:59
